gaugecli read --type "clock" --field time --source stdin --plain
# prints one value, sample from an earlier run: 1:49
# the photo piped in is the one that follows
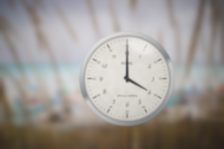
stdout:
4:00
